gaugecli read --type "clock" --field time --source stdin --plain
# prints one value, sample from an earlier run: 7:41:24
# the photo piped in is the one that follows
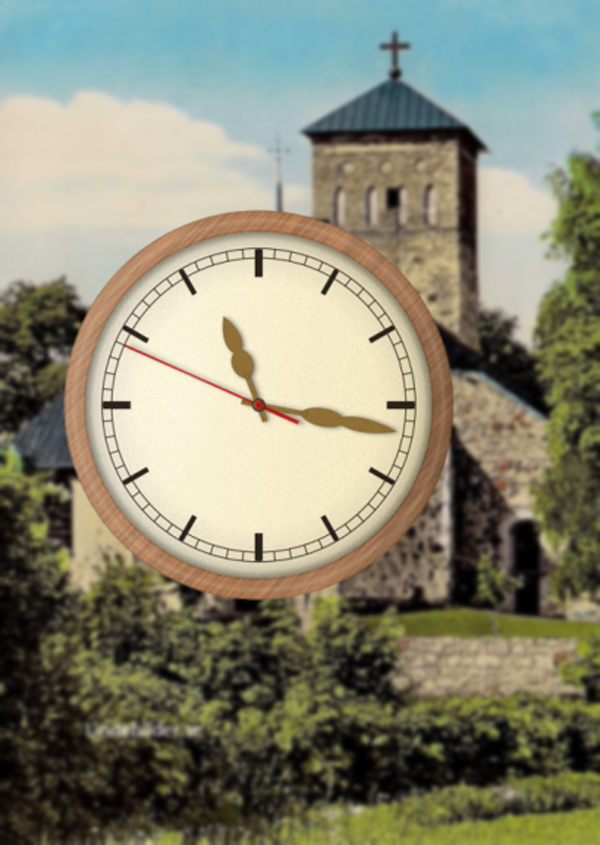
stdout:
11:16:49
